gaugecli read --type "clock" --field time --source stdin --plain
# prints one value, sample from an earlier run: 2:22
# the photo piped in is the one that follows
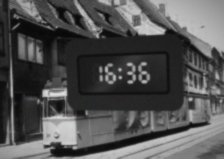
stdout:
16:36
